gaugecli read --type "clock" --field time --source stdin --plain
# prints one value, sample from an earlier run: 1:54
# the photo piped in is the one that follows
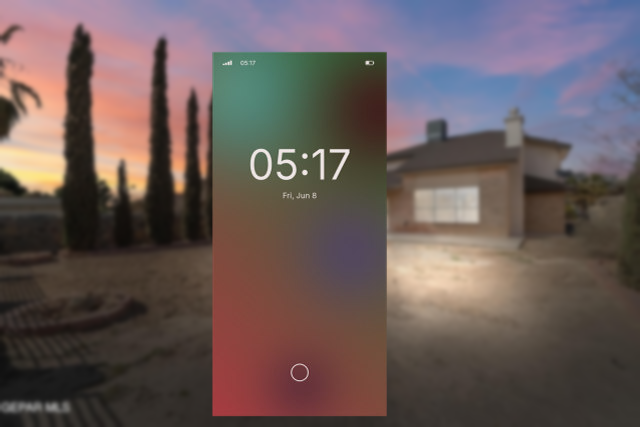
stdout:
5:17
